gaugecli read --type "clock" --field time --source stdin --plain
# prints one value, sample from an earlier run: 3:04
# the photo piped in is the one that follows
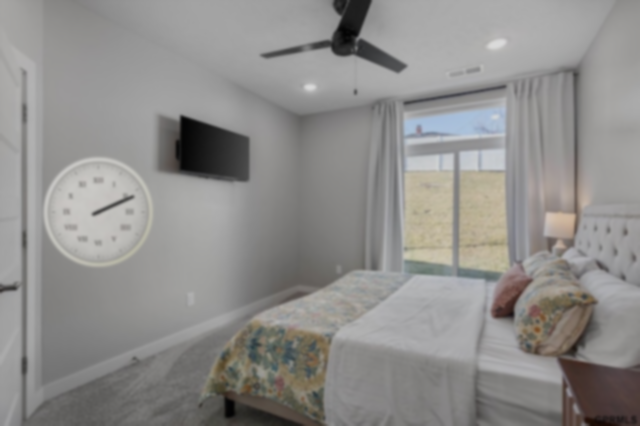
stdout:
2:11
